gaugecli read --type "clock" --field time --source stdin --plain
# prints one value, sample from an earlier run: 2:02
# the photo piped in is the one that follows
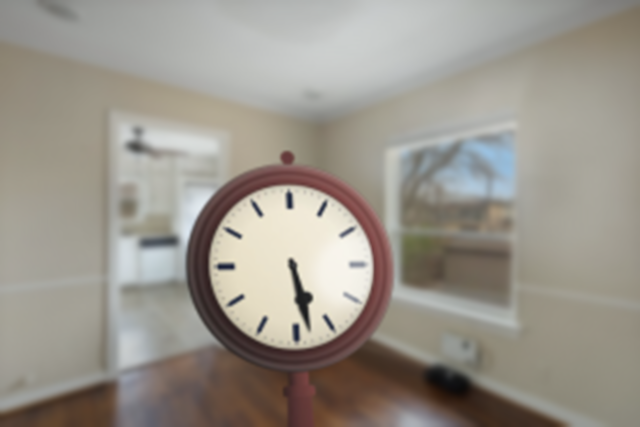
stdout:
5:28
